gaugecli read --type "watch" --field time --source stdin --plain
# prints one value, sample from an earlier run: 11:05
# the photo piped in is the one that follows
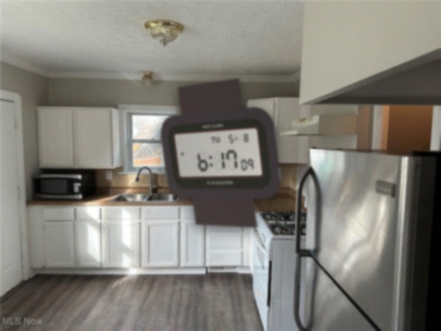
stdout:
6:17
